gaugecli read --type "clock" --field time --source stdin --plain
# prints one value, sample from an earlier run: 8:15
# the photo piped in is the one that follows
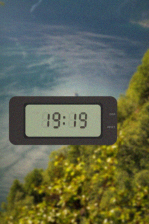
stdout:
19:19
